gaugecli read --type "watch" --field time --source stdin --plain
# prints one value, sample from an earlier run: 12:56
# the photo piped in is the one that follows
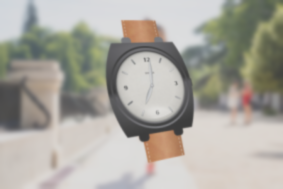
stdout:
7:01
